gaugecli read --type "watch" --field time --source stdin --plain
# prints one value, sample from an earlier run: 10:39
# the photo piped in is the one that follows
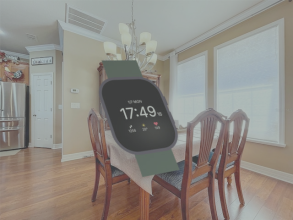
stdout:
17:49
